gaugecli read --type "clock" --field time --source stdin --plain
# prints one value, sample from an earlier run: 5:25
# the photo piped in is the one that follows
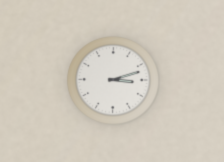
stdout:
3:12
